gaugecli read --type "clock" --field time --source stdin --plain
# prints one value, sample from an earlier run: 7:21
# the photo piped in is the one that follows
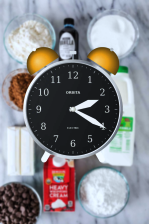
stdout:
2:20
